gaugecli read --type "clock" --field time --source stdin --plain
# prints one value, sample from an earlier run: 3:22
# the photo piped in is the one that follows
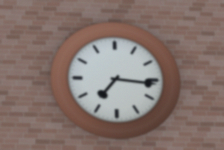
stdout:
7:16
